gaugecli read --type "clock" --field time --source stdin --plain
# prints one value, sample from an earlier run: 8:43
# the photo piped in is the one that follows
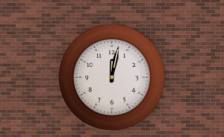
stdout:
12:02
